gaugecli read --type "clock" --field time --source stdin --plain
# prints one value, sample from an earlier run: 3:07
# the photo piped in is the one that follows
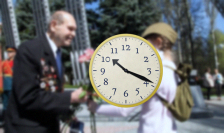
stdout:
10:19
